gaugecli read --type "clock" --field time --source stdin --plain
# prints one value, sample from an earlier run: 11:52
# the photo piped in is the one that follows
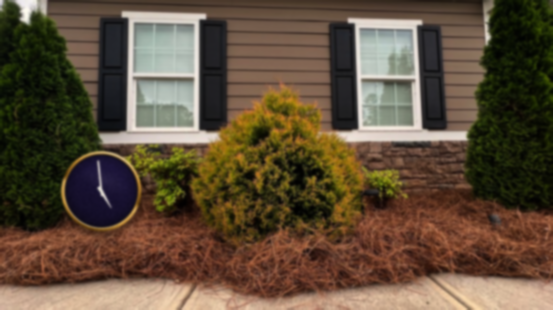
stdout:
4:59
